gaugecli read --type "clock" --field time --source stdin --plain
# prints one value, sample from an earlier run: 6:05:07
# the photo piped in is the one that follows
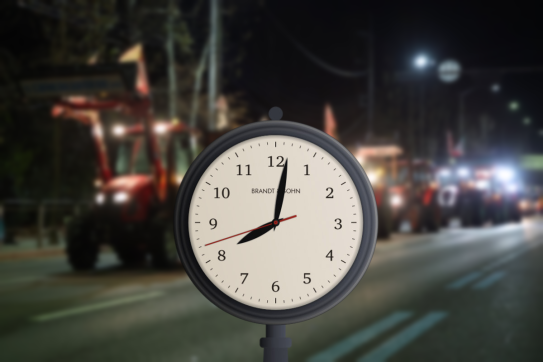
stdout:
8:01:42
